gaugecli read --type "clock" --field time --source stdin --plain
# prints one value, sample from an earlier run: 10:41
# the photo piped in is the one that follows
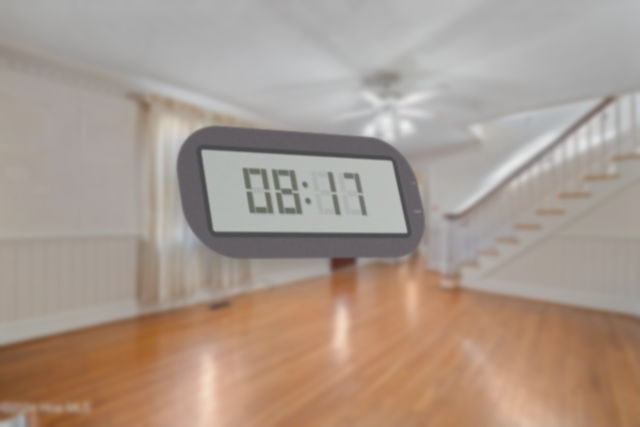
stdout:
8:17
